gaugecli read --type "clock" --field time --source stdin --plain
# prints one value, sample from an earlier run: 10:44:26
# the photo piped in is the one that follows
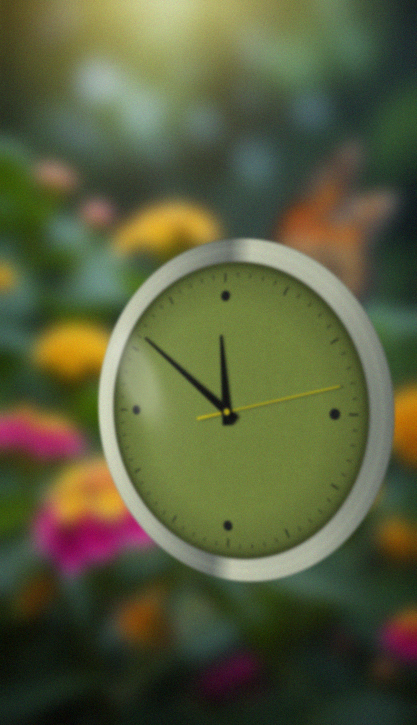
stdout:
11:51:13
